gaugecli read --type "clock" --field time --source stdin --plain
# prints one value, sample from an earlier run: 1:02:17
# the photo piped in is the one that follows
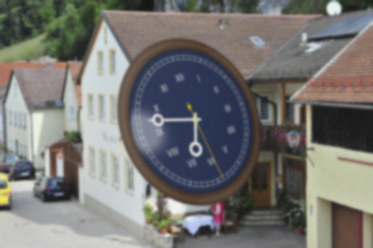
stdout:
6:47:29
